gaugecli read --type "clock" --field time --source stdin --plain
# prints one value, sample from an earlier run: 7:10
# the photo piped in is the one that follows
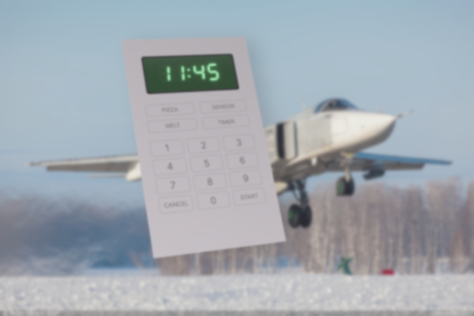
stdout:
11:45
